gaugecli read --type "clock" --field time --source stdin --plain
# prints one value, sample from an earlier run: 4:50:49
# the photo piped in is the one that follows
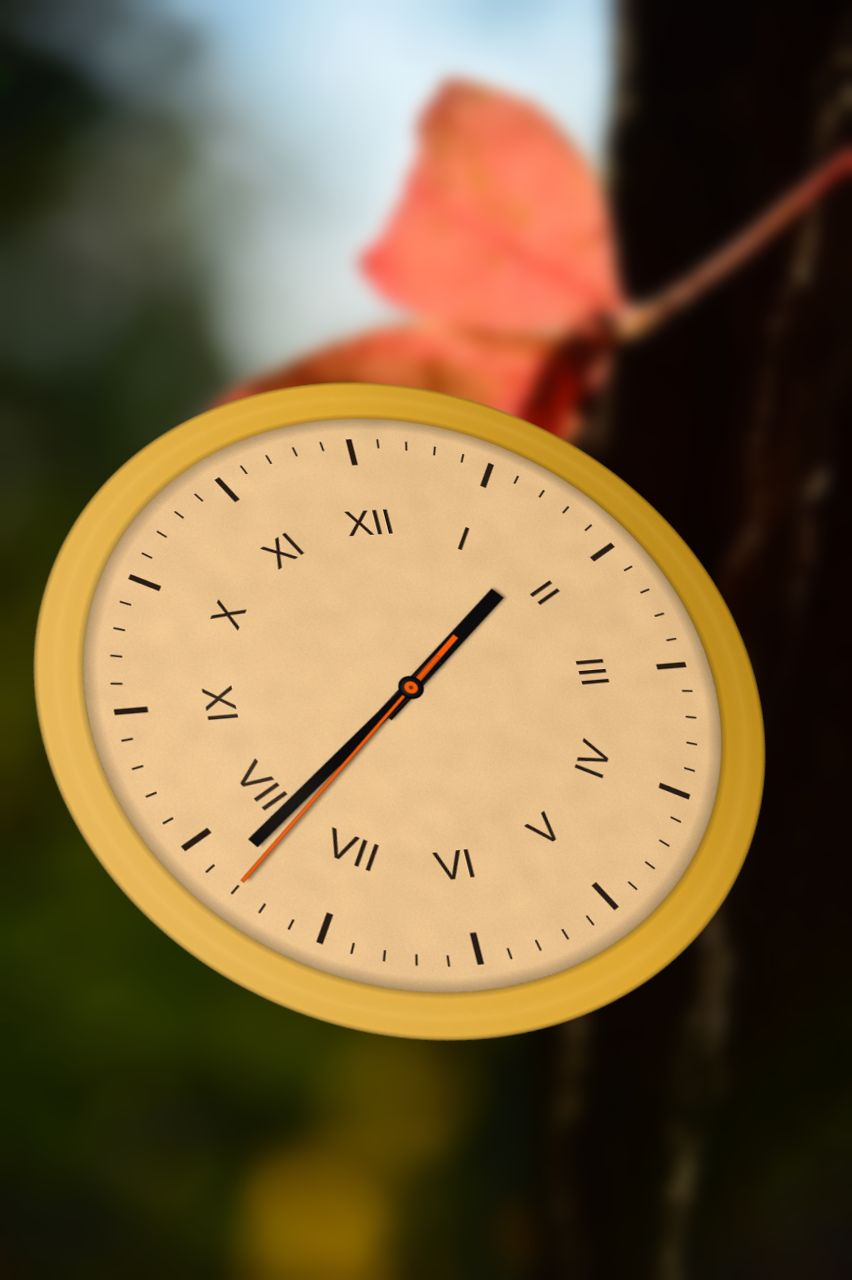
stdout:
1:38:38
